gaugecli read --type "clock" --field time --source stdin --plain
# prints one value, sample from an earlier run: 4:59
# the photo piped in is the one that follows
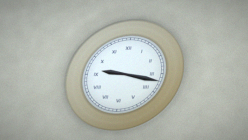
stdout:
9:17
